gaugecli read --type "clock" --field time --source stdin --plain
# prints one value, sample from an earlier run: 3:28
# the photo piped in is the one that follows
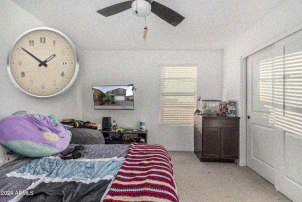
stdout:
1:51
